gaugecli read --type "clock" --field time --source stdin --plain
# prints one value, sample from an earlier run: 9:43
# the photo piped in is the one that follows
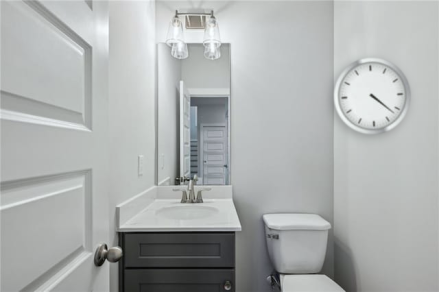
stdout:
4:22
